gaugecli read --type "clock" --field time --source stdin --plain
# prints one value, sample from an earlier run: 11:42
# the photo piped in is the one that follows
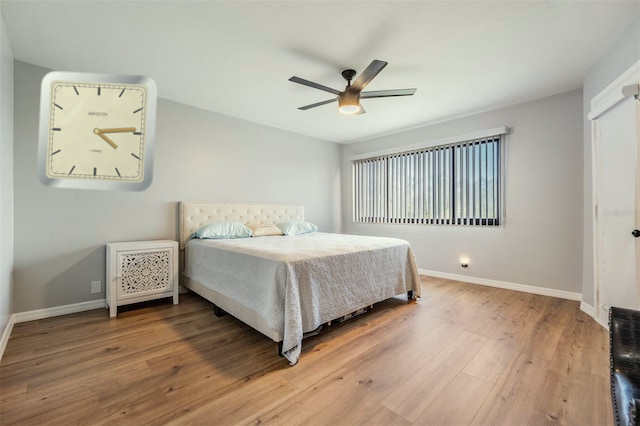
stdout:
4:14
